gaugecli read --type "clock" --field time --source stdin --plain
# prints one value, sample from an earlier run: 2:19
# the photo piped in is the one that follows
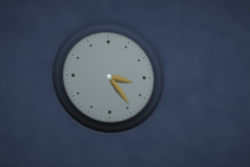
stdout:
3:24
